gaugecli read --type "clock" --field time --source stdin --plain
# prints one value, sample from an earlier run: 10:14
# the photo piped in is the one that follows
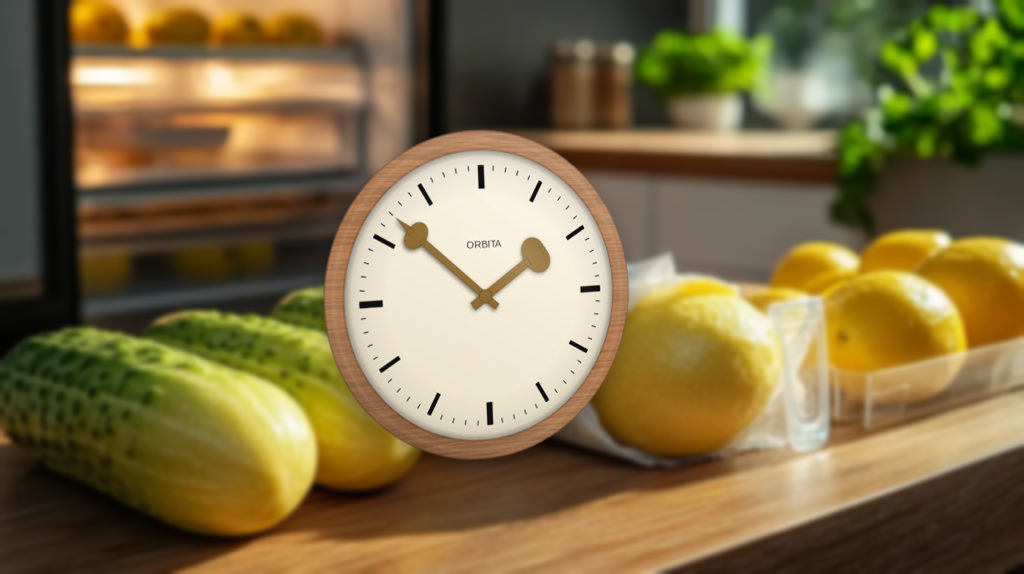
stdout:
1:52
